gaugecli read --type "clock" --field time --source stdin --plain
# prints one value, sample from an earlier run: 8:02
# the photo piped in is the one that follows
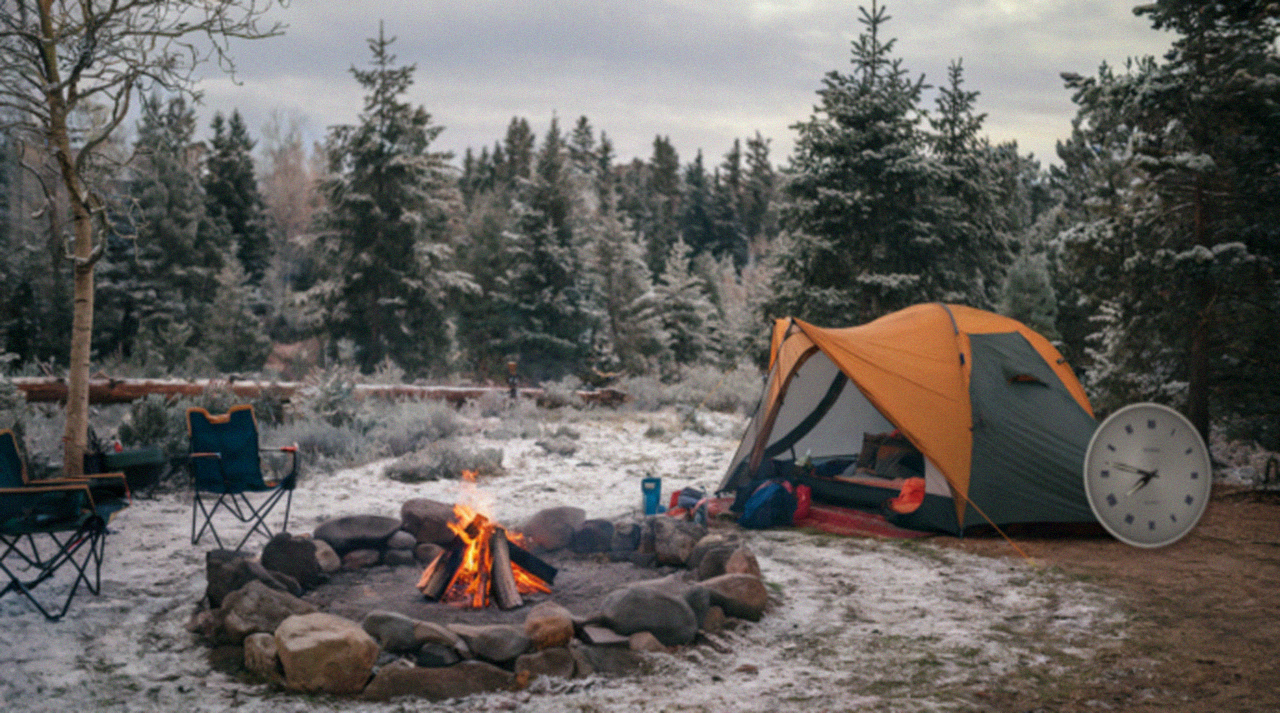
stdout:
7:47
